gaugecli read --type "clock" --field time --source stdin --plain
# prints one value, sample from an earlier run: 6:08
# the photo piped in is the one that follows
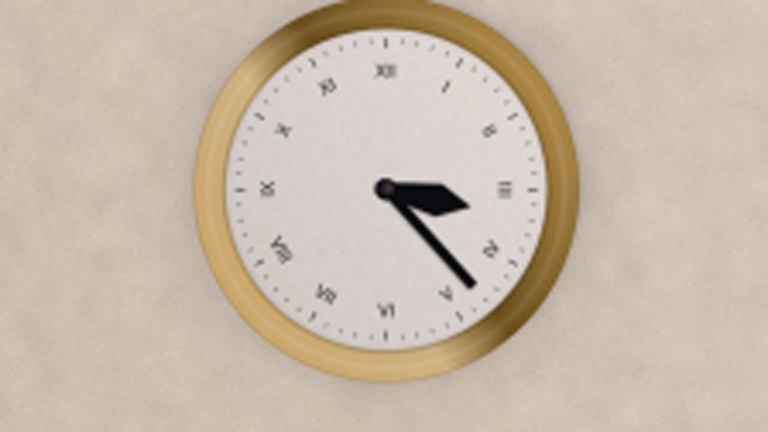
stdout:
3:23
